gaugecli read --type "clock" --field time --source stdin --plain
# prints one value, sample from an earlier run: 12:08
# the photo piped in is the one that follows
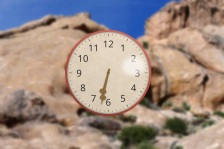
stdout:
6:32
